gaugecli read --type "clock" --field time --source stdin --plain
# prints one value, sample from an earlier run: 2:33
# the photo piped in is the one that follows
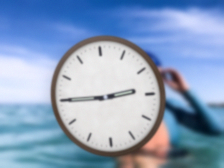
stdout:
2:45
